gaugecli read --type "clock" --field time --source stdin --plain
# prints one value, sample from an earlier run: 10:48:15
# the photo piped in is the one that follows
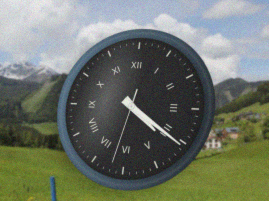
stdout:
4:20:32
